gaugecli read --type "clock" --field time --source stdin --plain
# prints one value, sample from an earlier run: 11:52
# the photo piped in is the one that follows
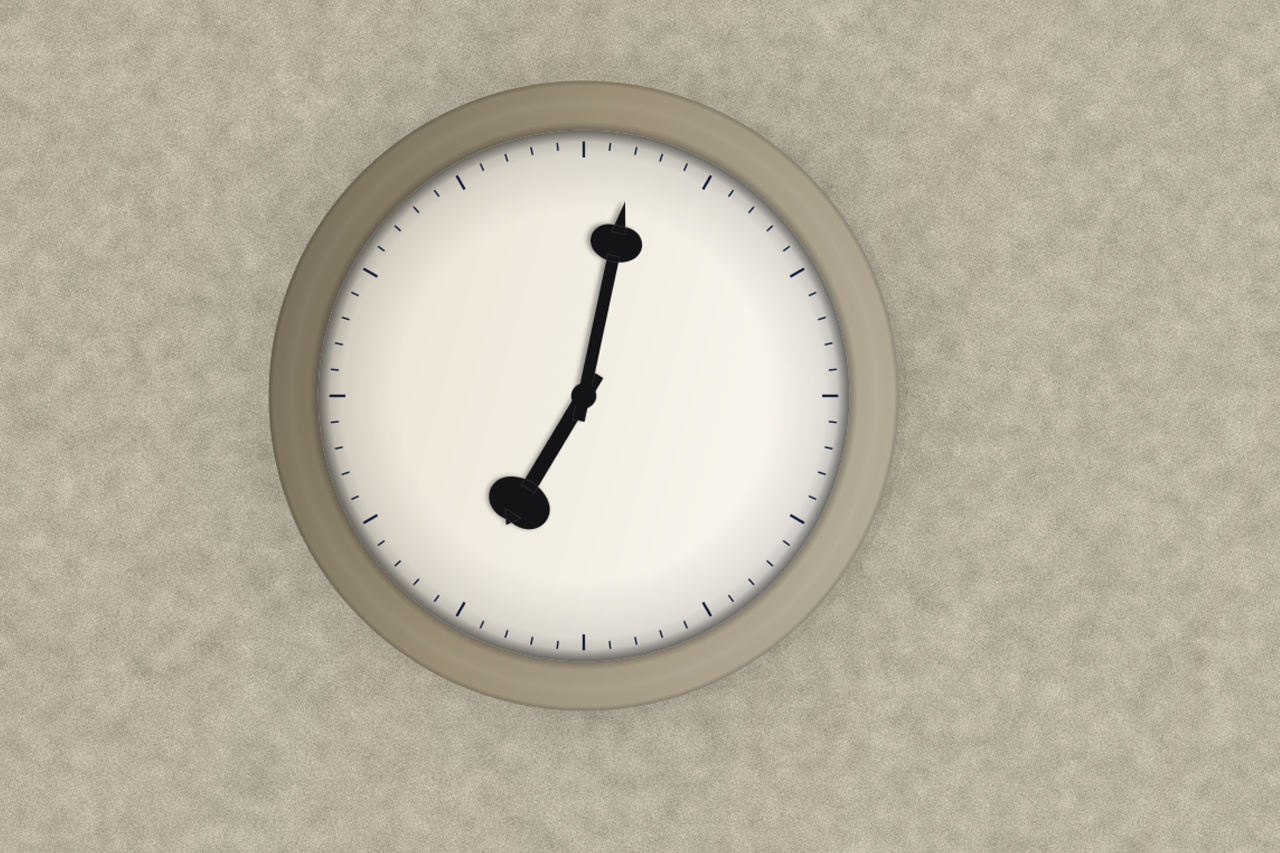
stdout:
7:02
